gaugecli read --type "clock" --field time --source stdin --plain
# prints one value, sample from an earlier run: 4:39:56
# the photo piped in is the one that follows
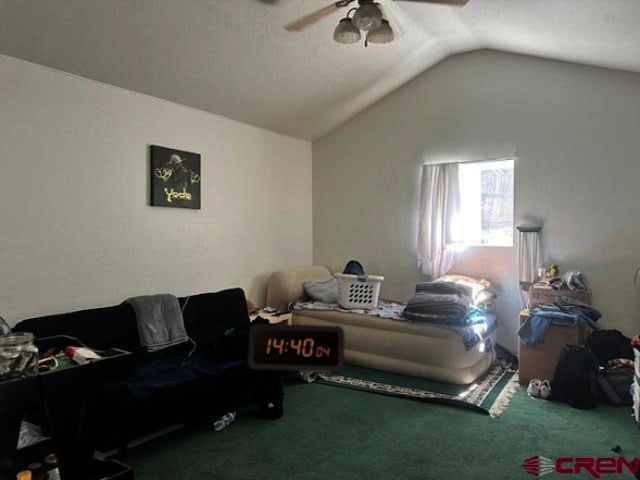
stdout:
14:40:04
